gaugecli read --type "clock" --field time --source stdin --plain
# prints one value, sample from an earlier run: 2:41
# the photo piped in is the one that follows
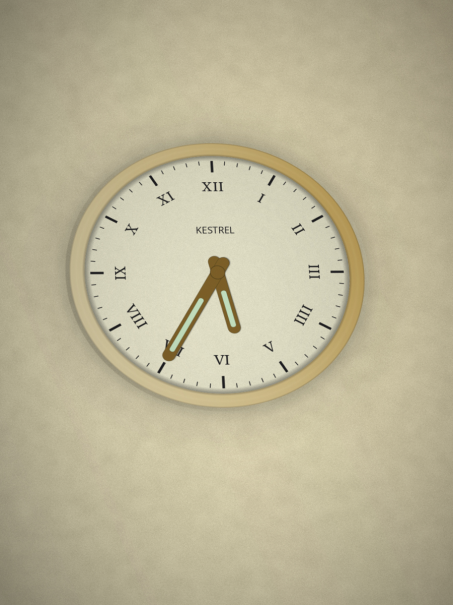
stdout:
5:35
